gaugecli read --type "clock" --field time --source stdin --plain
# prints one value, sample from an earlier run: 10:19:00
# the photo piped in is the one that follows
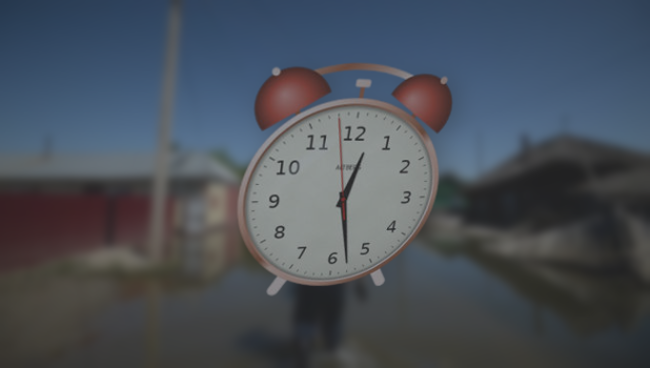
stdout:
12:27:58
